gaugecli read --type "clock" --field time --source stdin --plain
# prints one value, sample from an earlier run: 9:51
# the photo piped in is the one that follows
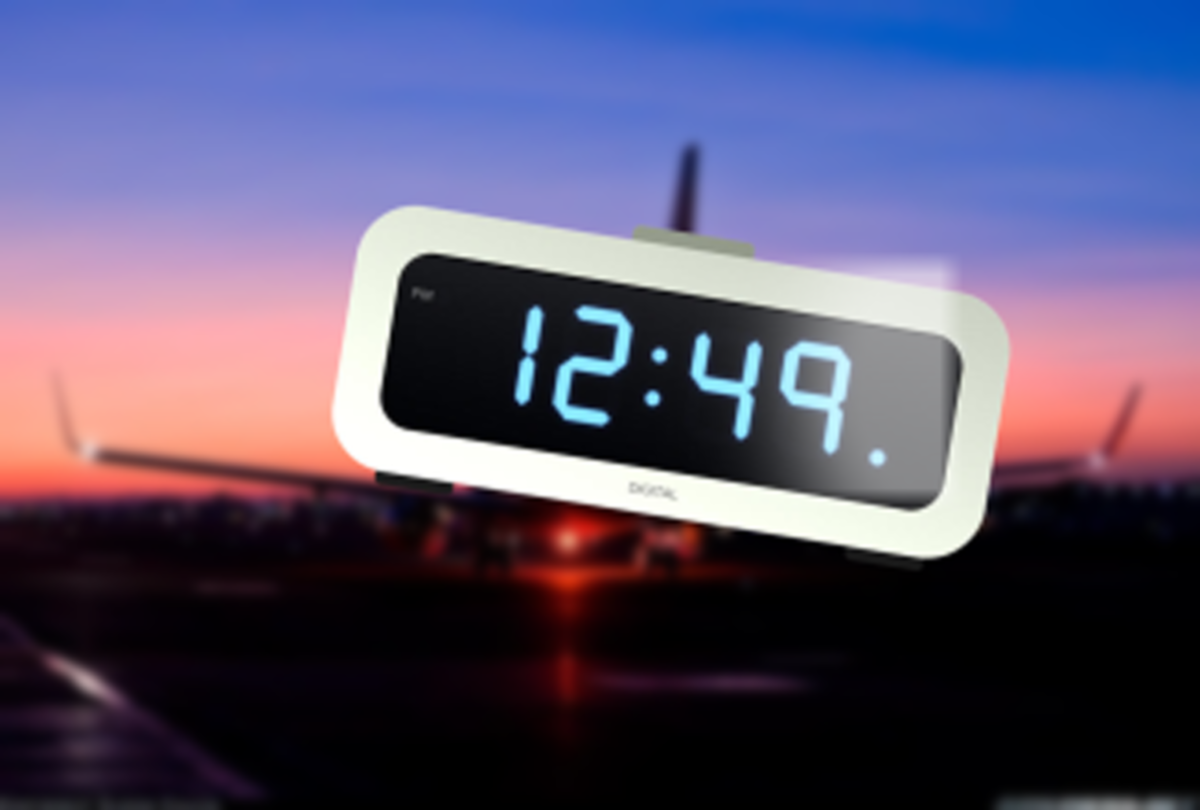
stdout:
12:49
